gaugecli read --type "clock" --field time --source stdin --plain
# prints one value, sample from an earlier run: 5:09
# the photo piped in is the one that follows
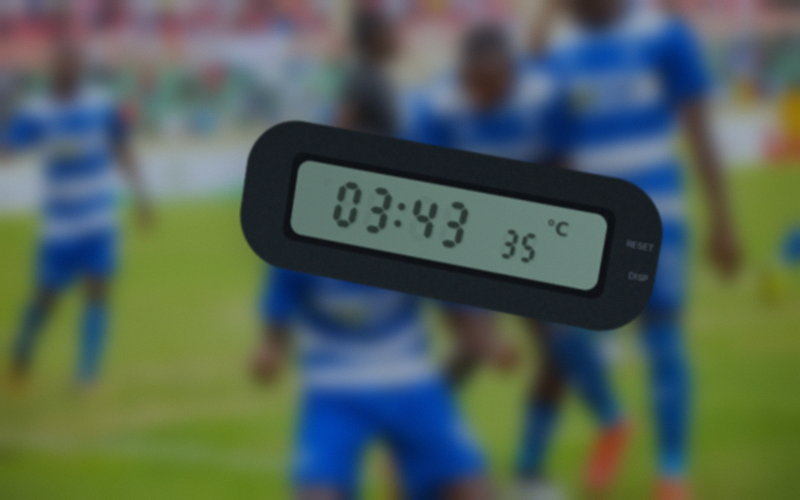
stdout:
3:43
